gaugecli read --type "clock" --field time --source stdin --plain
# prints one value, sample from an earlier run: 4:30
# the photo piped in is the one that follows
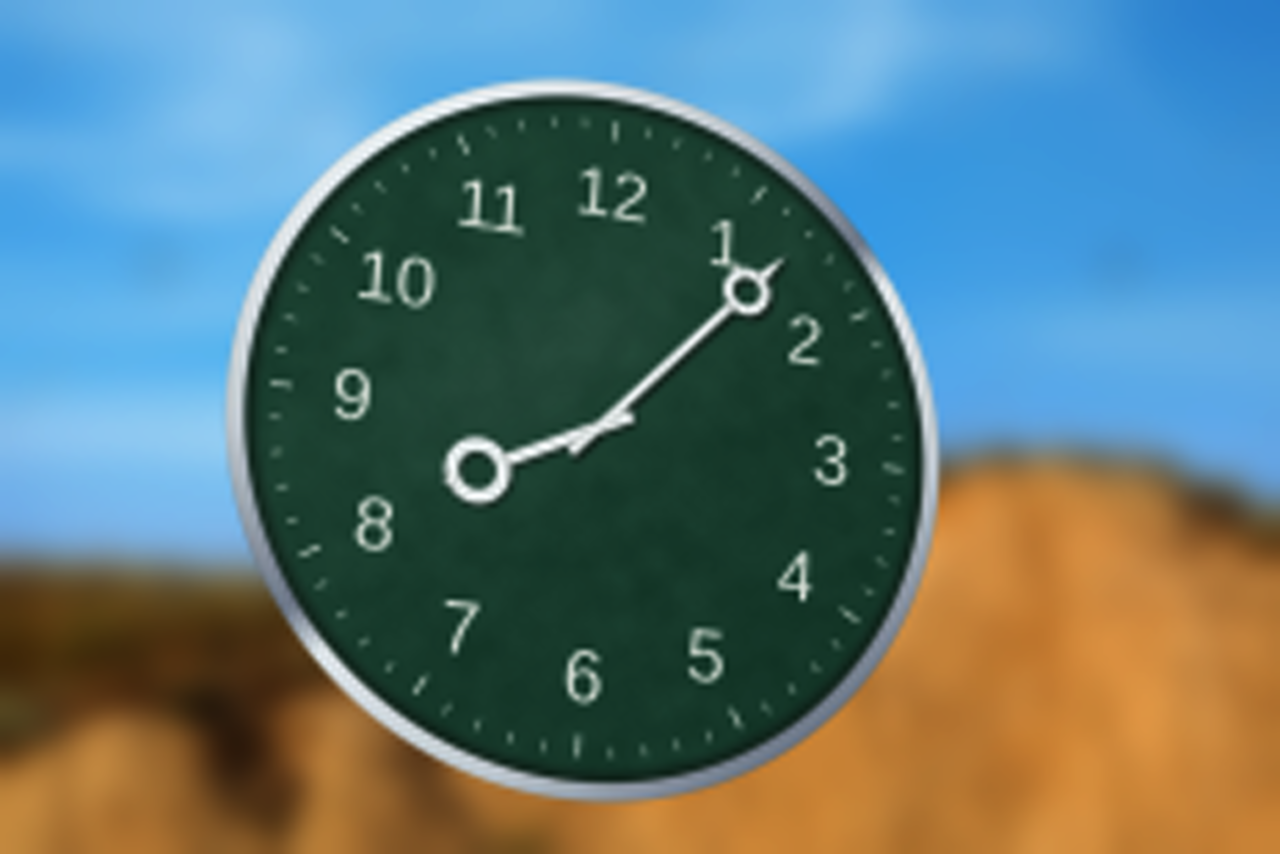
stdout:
8:07
